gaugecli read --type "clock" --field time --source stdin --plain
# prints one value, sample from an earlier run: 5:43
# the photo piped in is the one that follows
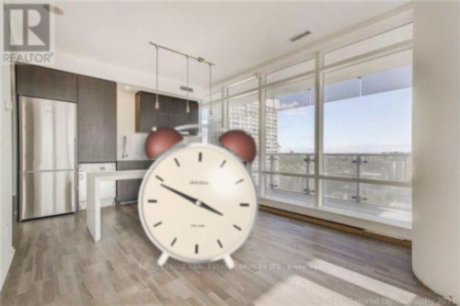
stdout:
3:49
